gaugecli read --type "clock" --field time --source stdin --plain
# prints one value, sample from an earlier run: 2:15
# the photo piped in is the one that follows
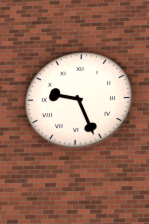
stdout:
9:26
